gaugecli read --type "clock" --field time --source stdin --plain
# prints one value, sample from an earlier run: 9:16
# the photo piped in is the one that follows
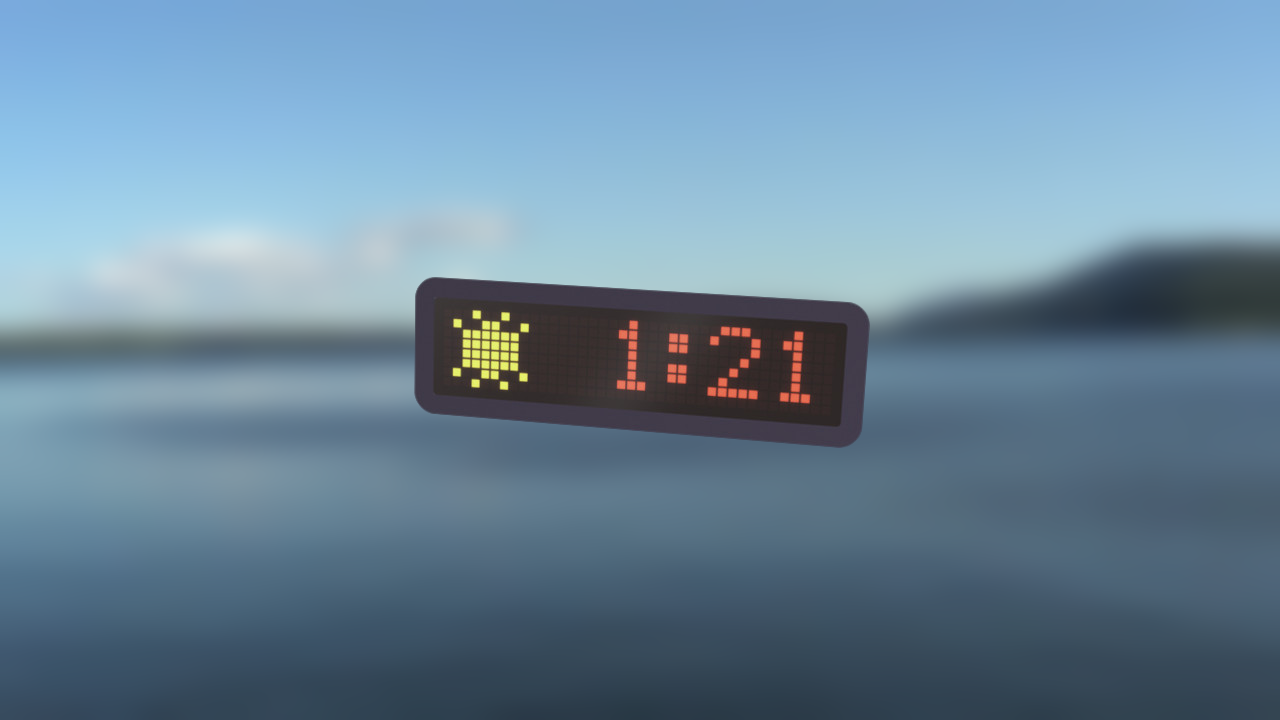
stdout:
1:21
